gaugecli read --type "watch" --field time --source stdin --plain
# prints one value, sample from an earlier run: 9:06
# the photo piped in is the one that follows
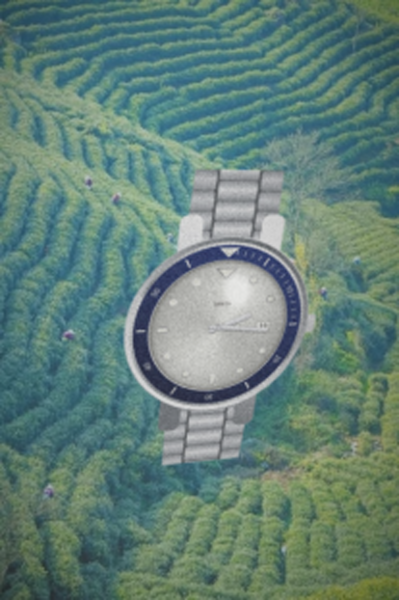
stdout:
2:16
